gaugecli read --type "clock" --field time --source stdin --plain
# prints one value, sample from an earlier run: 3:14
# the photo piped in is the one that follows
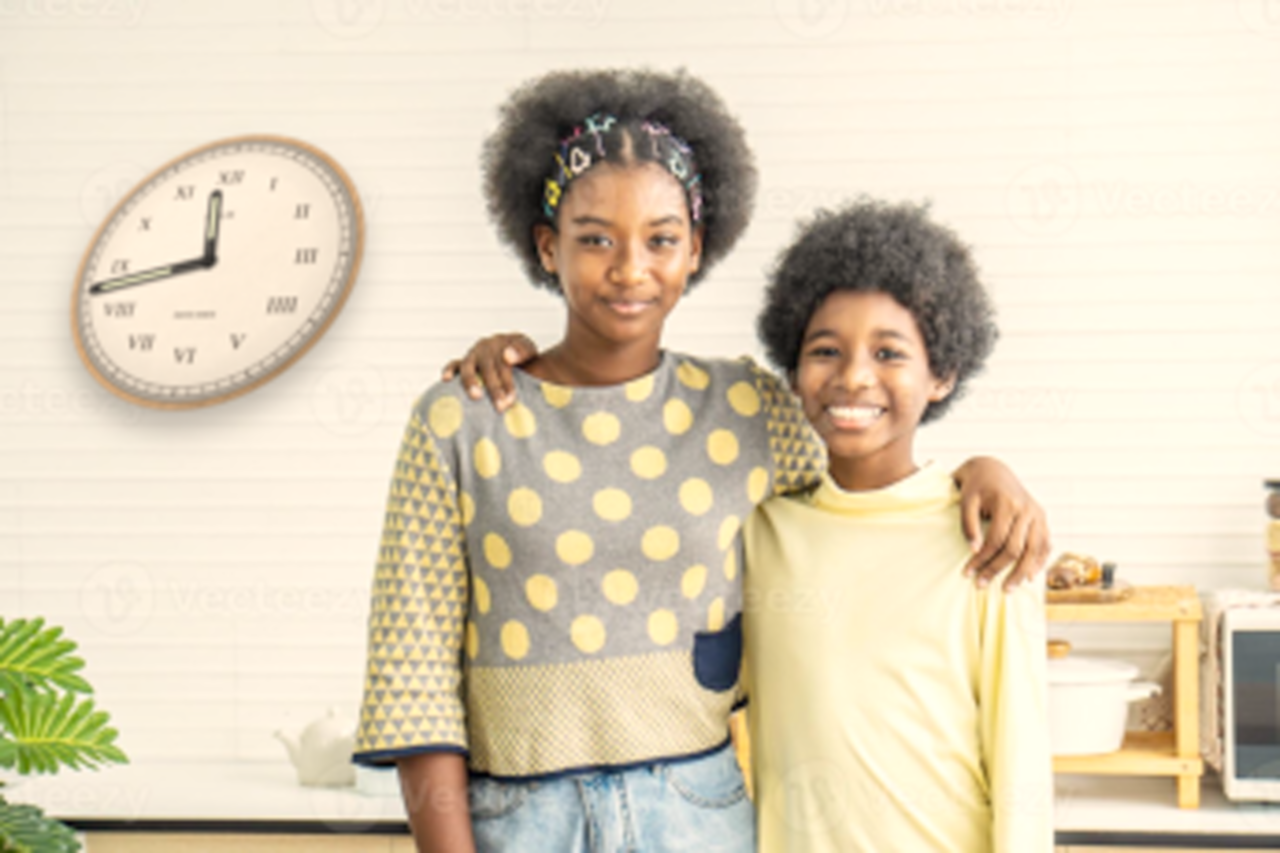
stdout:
11:43
